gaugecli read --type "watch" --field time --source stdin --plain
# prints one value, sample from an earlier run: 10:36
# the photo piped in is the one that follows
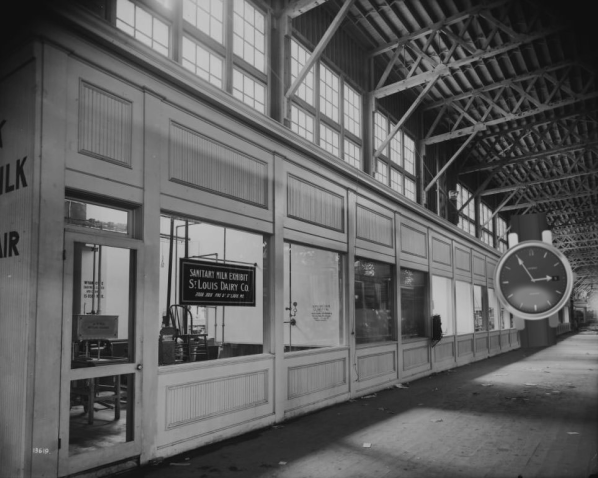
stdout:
2:55
